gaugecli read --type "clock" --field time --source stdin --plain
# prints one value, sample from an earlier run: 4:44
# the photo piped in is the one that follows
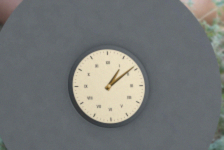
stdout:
1:09
